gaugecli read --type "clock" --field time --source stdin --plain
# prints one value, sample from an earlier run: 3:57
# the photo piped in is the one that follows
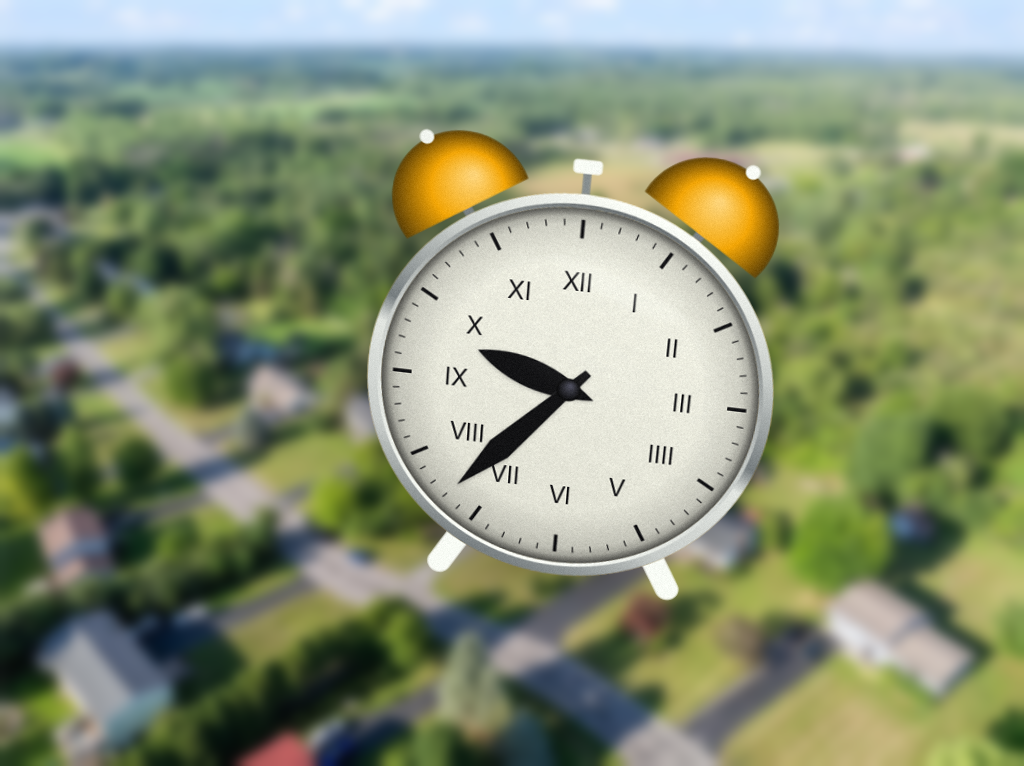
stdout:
9:37
